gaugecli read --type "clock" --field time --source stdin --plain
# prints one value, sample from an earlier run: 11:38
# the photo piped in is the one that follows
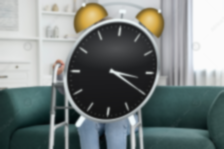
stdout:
3:20
